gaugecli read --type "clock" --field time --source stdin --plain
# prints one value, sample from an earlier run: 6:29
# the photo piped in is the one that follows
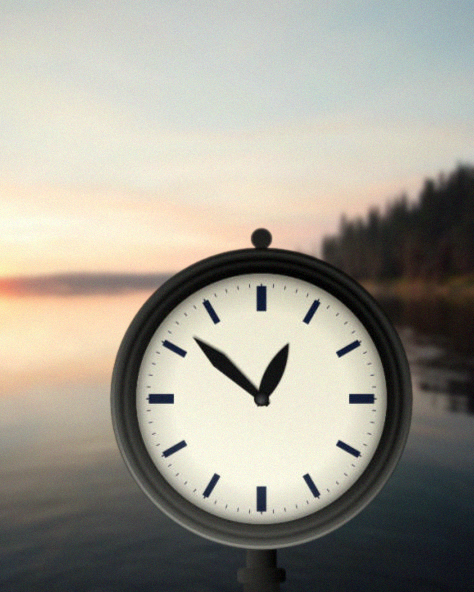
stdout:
12:52
